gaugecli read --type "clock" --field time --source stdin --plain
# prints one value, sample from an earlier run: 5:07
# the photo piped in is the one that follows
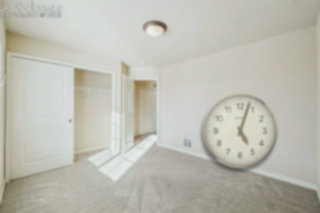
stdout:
5:03
